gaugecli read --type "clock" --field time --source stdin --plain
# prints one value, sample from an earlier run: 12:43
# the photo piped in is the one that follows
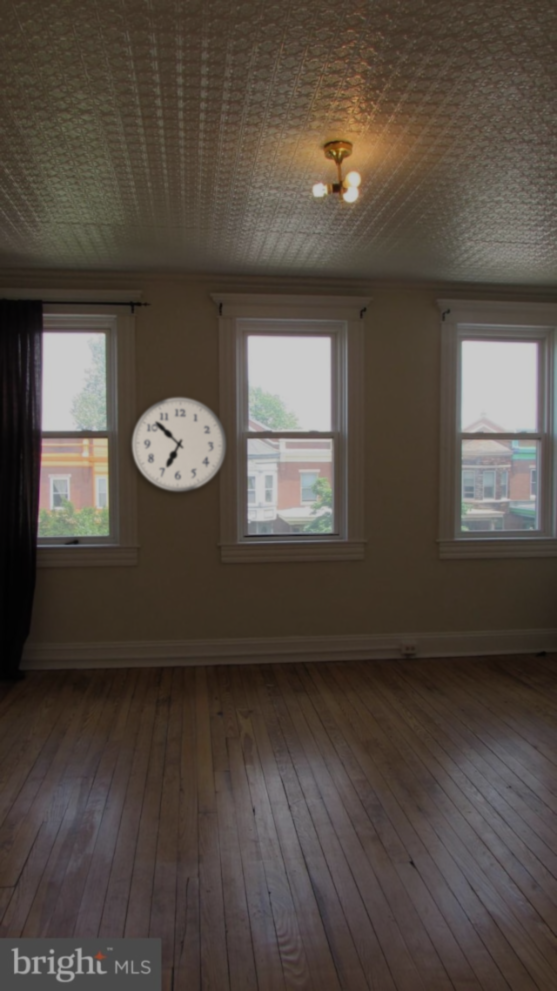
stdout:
6:52
